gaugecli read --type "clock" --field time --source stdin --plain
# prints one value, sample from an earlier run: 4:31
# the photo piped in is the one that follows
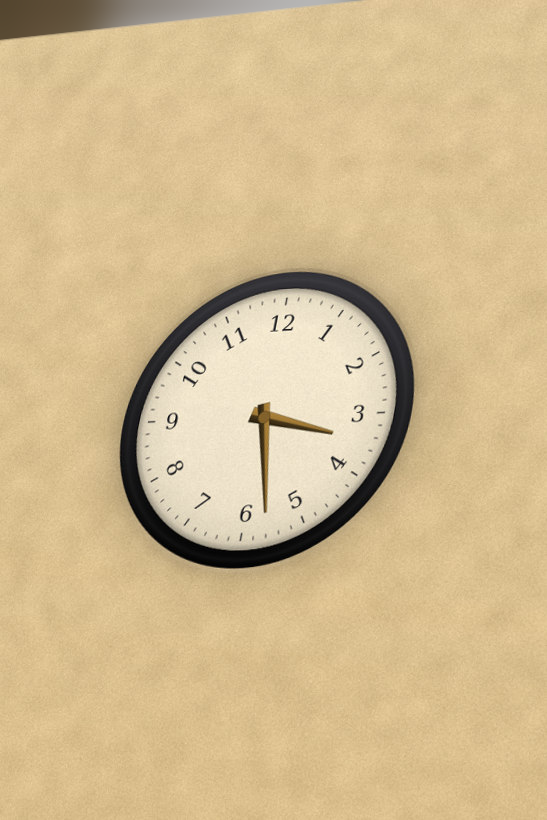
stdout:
3:28
